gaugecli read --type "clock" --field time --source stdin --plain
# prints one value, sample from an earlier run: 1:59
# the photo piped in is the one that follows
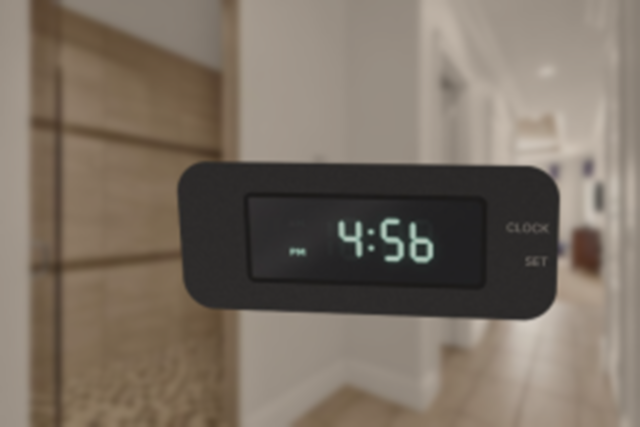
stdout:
4:56
